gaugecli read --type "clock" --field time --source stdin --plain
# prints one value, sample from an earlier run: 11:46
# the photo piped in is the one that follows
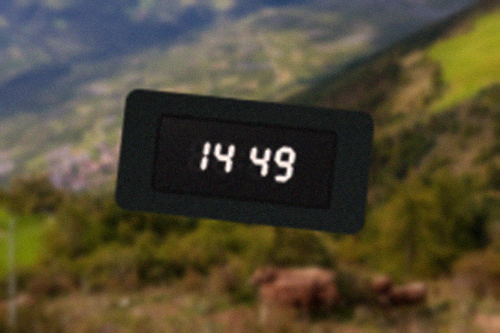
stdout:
14:49
